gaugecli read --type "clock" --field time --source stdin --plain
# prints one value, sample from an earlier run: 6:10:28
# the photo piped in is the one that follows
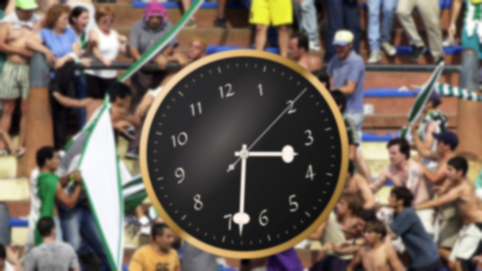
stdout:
3:33:10
